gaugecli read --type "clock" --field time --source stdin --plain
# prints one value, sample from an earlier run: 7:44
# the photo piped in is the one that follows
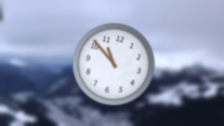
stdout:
10:51
